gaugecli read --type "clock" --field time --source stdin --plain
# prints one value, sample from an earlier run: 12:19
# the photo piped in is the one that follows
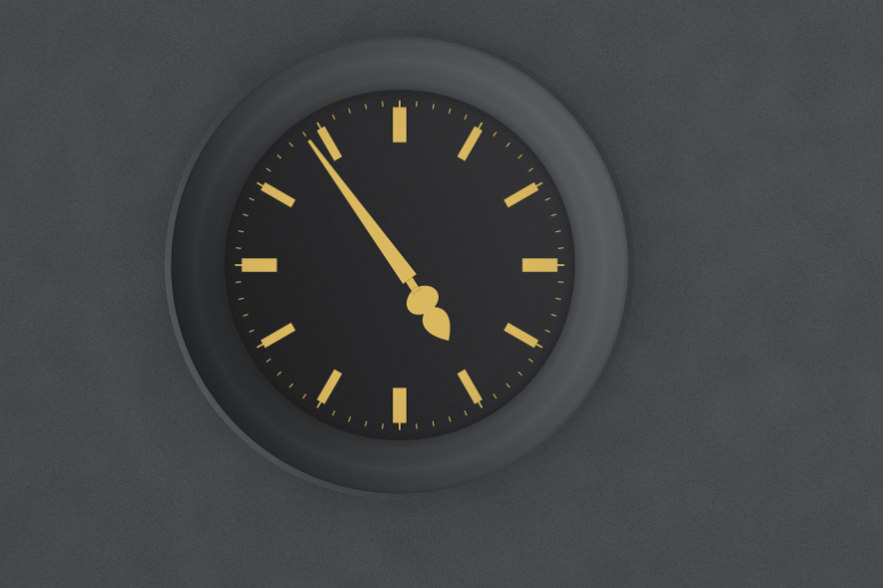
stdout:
4:54
